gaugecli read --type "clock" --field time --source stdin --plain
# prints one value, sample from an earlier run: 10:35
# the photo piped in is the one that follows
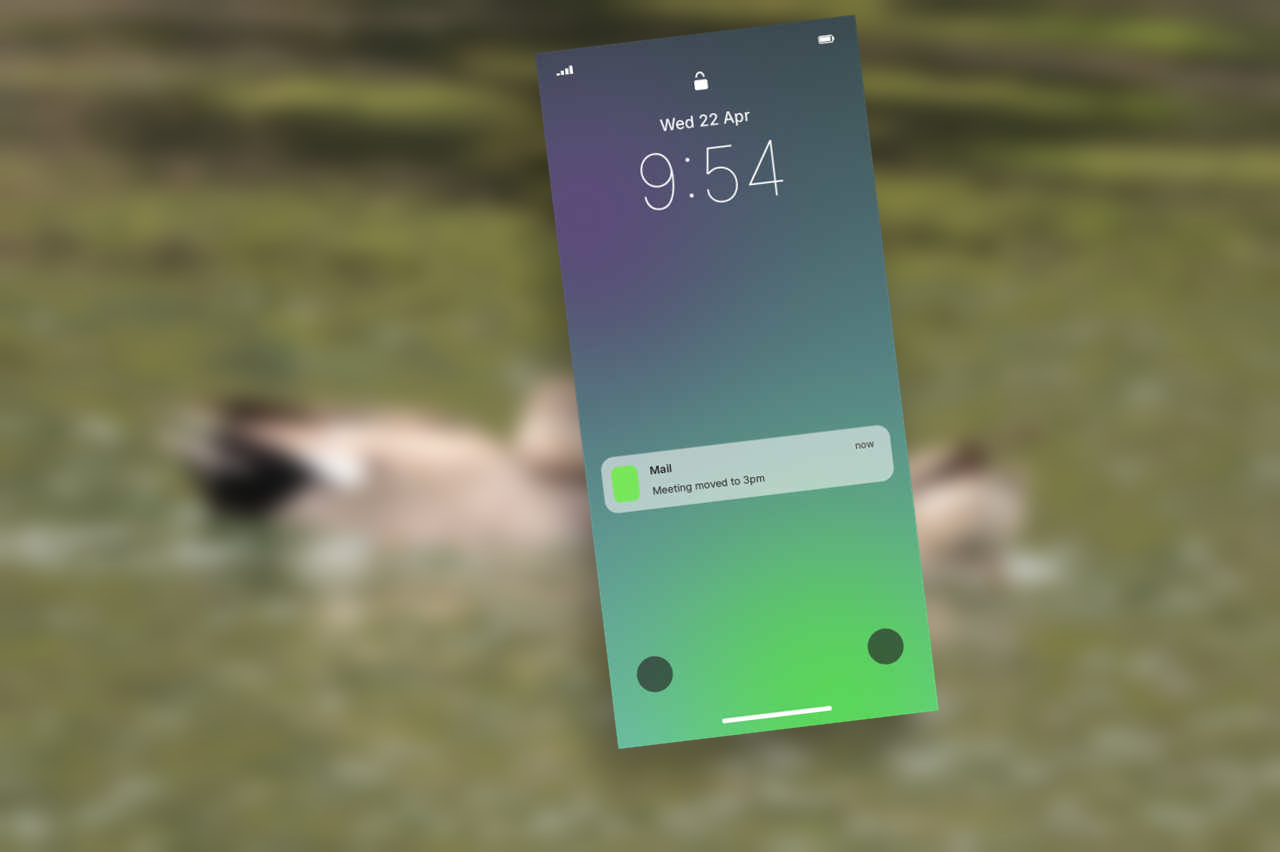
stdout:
9:54
